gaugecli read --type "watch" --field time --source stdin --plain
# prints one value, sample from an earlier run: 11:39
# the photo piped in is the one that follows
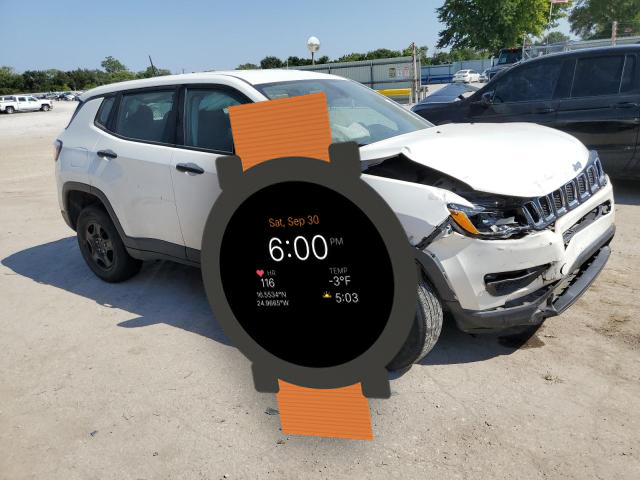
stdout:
6:00
